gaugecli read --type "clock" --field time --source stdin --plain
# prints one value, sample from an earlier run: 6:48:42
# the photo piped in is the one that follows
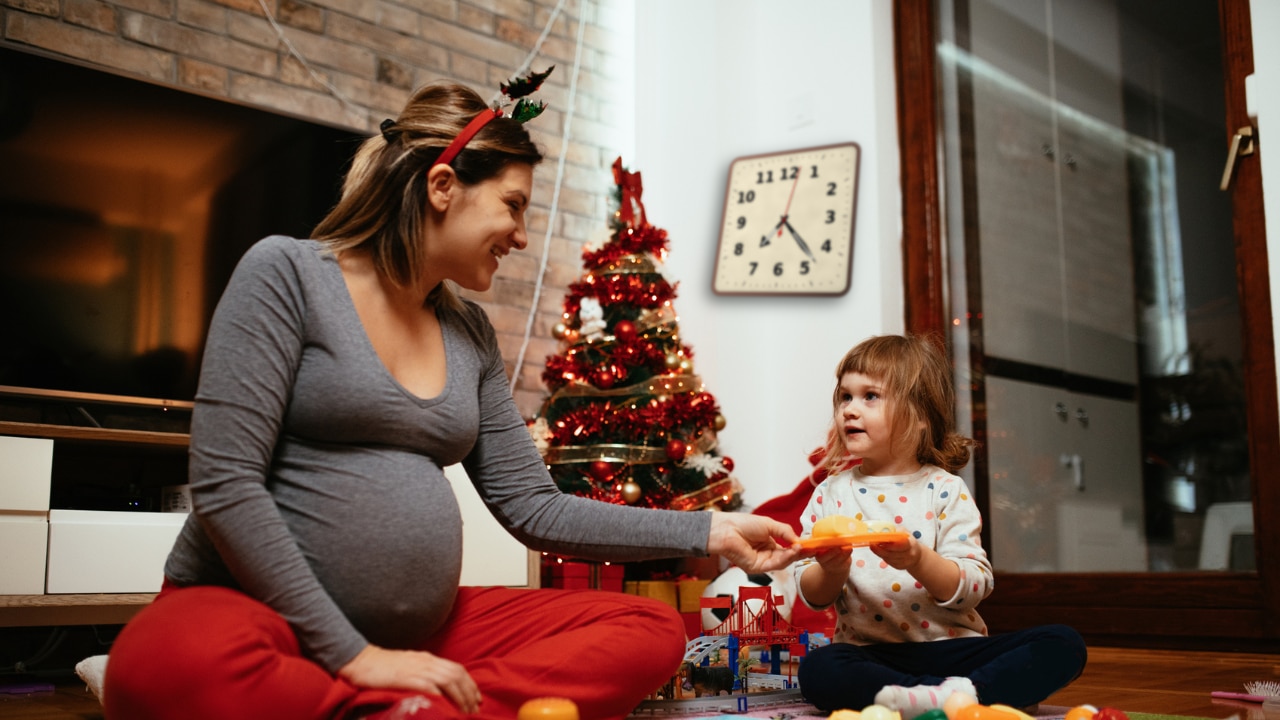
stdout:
7:23:02
